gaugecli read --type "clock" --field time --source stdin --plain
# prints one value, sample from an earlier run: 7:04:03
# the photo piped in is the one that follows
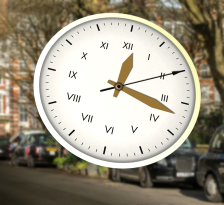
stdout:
12:17:10
